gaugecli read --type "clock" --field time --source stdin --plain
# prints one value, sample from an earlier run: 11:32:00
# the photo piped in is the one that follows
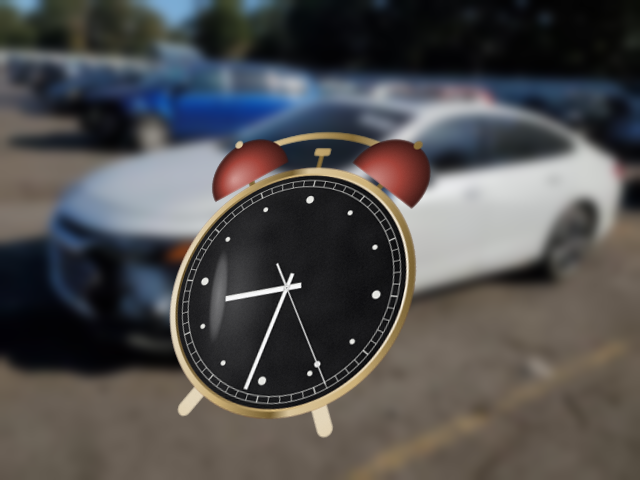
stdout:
8:31:24
